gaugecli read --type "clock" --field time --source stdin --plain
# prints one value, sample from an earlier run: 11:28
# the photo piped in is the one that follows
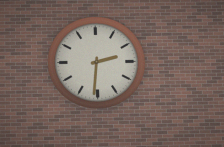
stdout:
2:31
